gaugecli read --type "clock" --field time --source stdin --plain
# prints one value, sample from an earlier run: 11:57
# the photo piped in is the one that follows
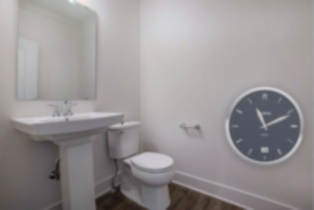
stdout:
11:11
